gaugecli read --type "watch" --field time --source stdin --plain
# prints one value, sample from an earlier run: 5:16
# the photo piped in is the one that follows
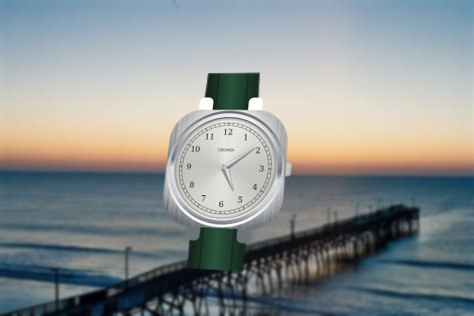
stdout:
5:09
